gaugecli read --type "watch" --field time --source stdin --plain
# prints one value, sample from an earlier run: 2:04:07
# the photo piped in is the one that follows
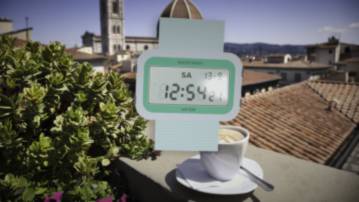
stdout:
12:54:21
